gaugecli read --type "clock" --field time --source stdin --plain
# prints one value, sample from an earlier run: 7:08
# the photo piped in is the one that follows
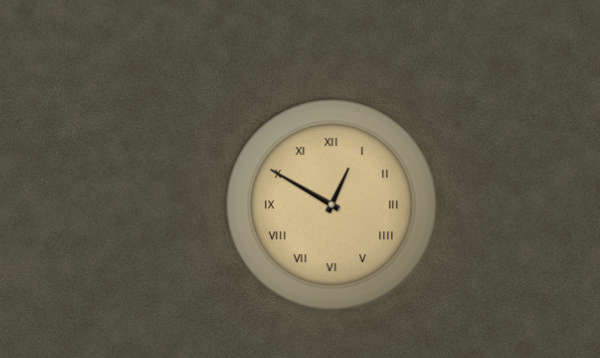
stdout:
12:50
